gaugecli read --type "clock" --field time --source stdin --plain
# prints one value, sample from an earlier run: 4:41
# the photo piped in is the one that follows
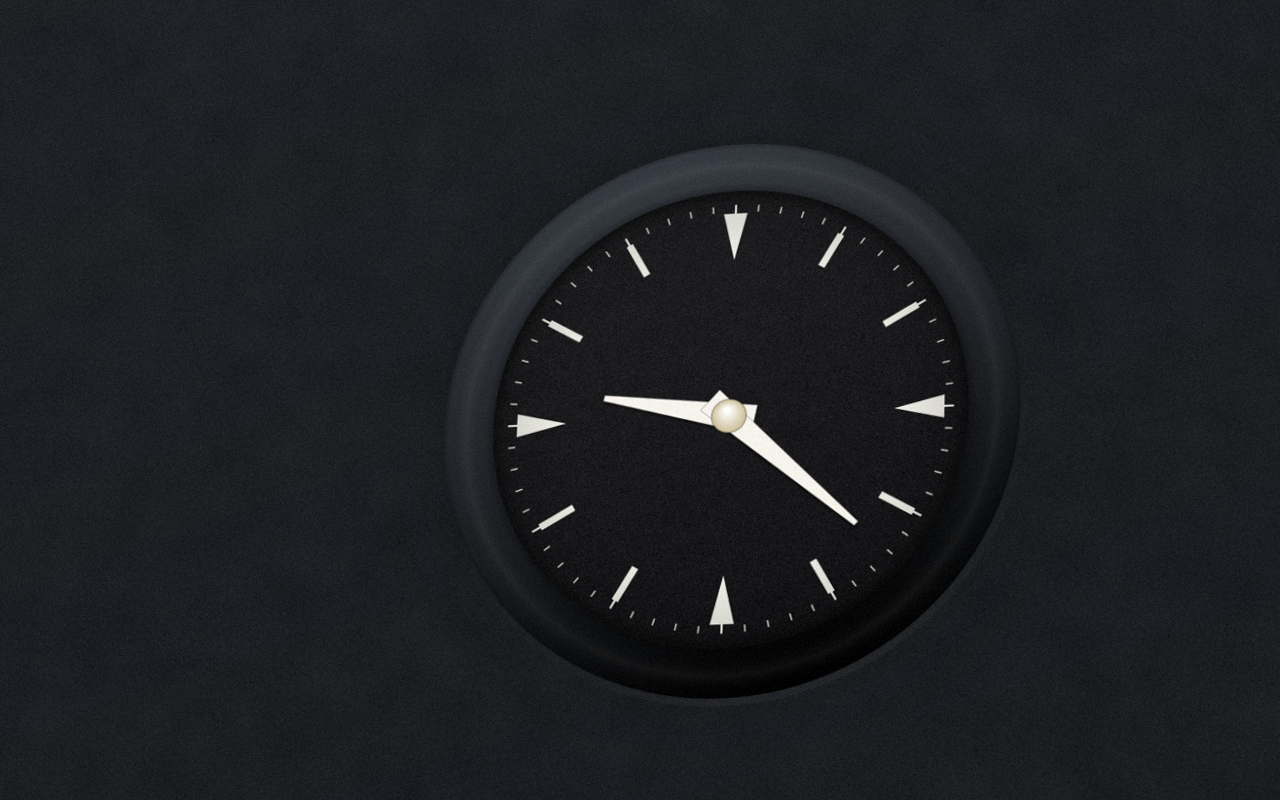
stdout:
9:22
